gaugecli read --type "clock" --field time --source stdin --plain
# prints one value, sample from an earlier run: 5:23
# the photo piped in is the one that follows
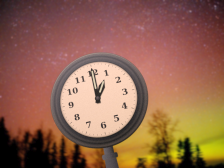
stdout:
1:00
